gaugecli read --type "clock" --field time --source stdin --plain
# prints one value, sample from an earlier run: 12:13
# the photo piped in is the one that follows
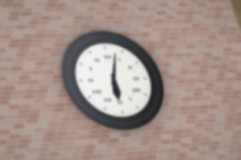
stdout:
6:03
